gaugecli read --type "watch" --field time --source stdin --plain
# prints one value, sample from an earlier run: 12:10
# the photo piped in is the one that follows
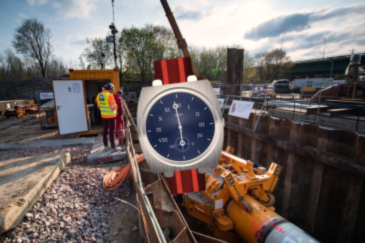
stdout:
5:59
